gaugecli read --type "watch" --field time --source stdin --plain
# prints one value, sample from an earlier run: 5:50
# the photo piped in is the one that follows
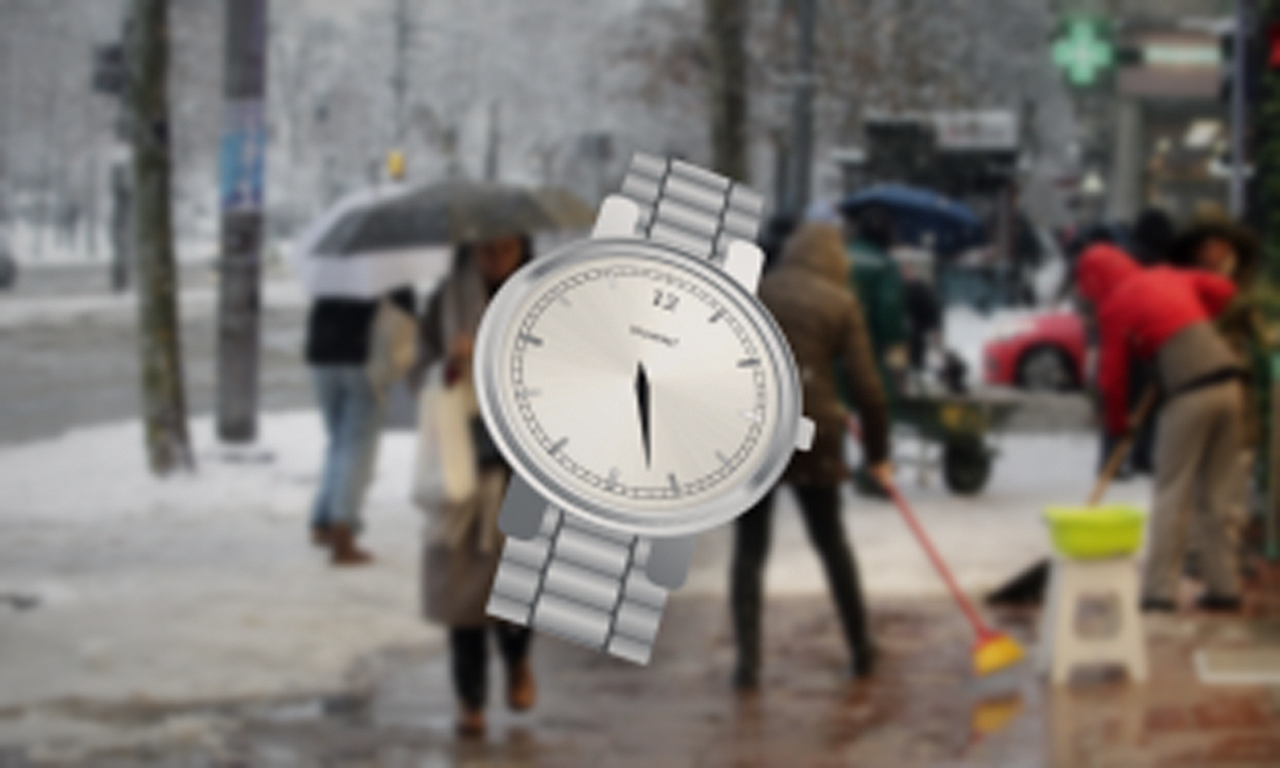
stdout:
5:27
